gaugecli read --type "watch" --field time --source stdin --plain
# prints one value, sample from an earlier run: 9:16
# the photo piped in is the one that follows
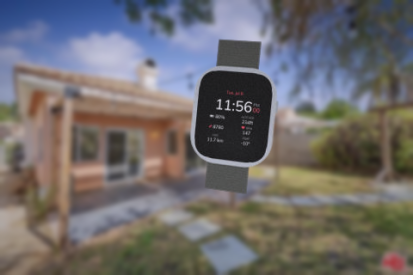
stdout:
11:56
